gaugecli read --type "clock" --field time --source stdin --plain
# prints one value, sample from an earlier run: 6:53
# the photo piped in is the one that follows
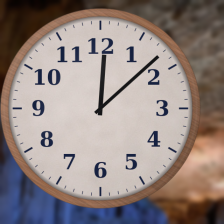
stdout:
12:08
